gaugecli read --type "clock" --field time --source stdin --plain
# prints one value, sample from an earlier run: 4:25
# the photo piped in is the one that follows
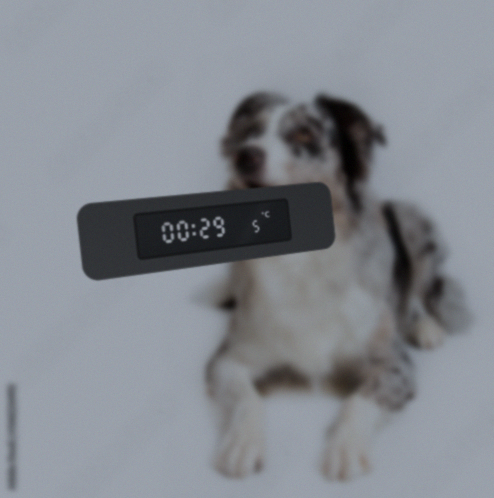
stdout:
0:29
